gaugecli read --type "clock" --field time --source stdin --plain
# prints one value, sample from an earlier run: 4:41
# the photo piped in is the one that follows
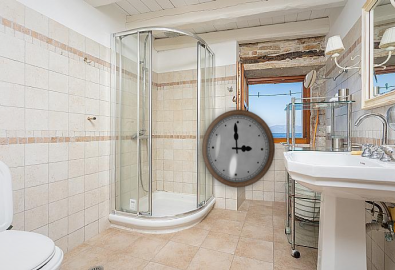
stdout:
2:59
